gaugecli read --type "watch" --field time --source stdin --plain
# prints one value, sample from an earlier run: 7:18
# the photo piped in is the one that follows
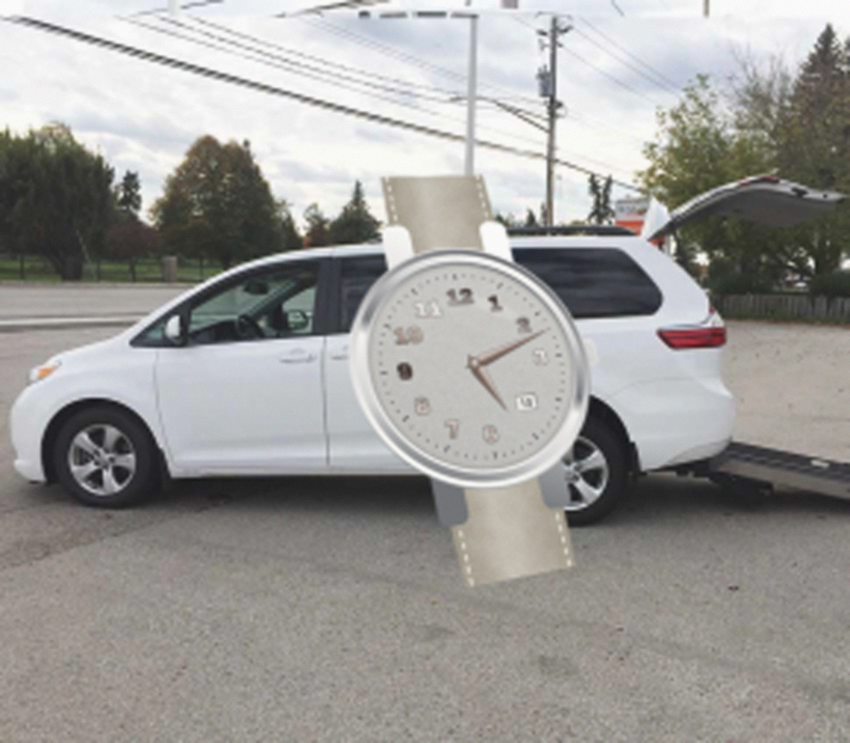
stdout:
5:12
